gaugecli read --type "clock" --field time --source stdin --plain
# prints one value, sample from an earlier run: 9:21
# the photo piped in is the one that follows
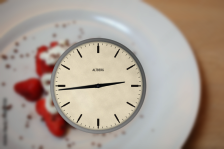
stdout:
2:44
